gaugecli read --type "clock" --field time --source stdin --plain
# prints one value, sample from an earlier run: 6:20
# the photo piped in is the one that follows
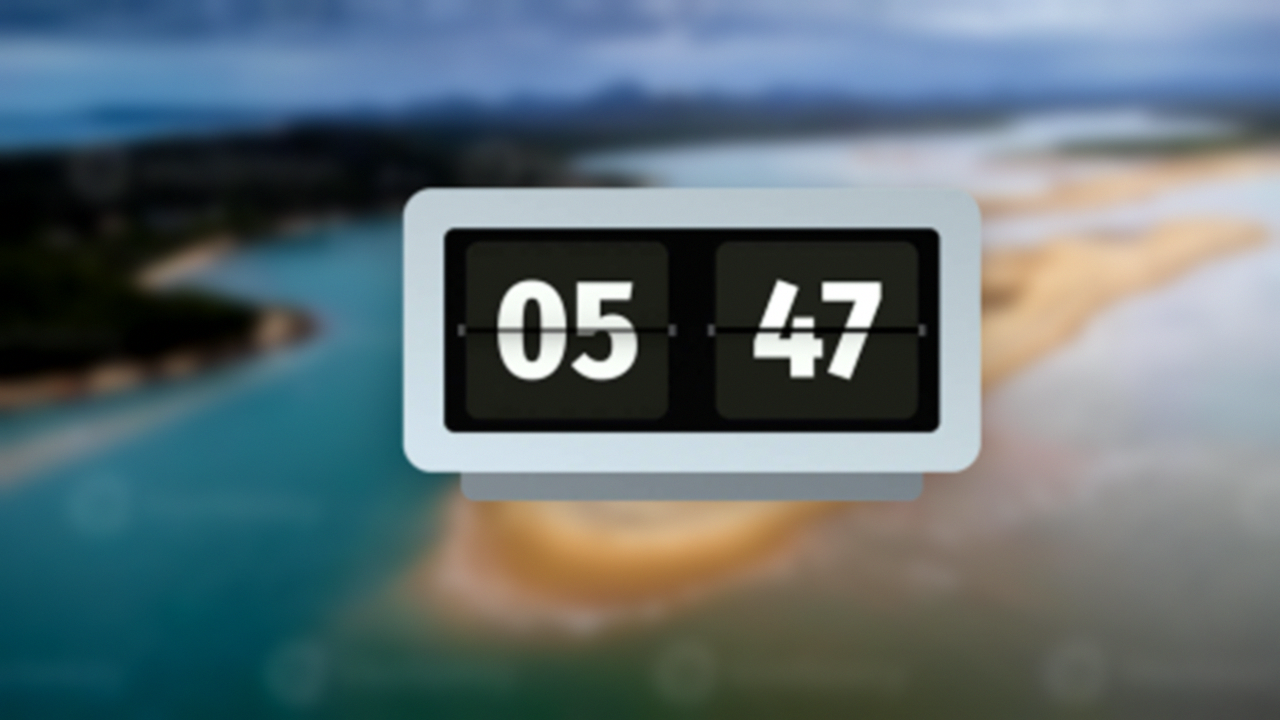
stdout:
5:47
